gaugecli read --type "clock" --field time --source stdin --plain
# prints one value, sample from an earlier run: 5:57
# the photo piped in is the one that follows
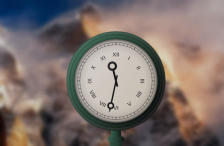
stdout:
11:32
